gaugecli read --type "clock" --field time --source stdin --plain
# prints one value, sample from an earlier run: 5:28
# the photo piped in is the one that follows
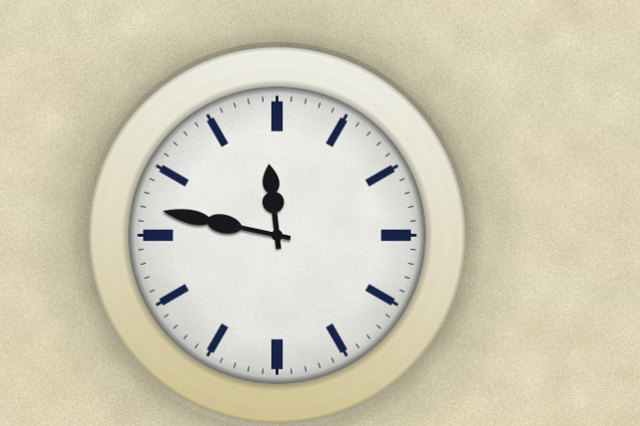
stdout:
11:47
